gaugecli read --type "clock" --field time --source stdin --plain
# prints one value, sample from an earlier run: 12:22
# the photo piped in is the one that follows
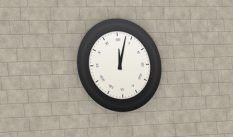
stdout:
12:03
